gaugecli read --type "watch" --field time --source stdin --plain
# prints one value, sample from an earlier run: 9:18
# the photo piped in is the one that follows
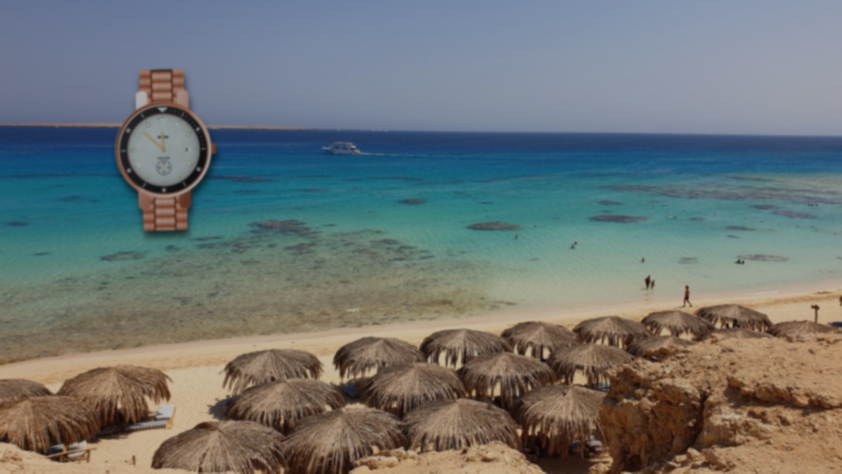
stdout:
11:52
